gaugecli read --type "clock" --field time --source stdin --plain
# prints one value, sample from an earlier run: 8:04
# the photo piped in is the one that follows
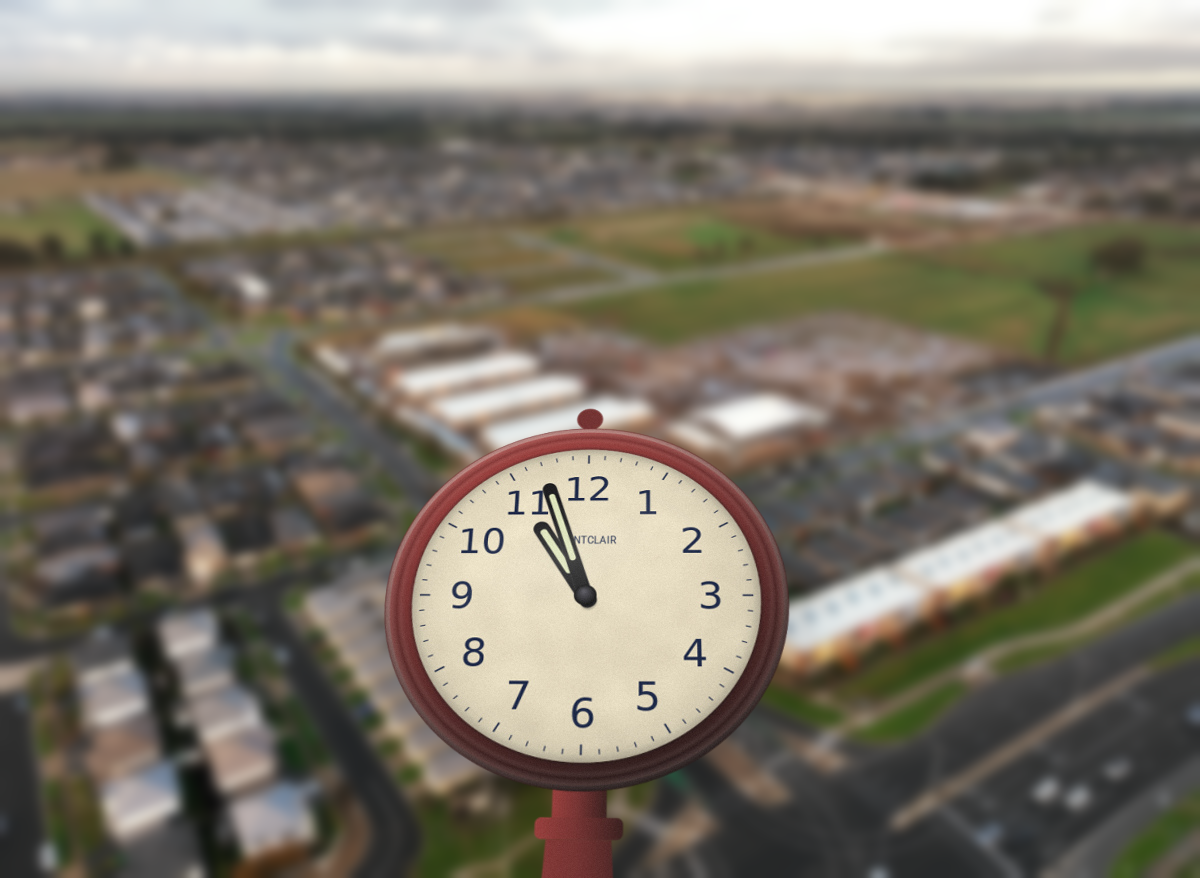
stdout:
10:57
